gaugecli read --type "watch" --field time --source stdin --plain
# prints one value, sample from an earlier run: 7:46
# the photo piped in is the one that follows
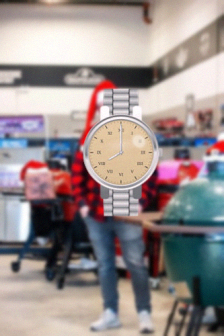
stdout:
8:00
